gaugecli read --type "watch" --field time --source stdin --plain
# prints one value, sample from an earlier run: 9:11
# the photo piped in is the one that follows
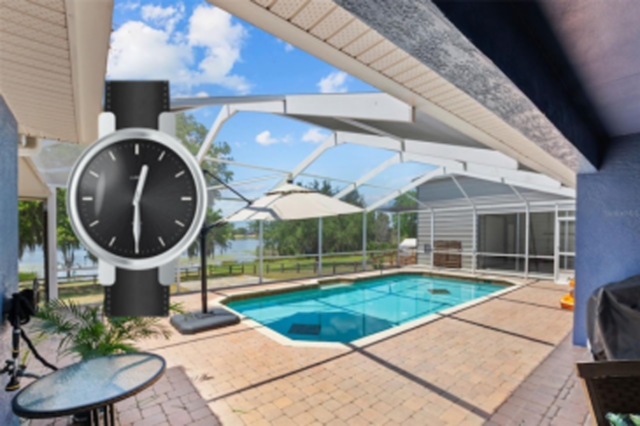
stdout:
12:30
